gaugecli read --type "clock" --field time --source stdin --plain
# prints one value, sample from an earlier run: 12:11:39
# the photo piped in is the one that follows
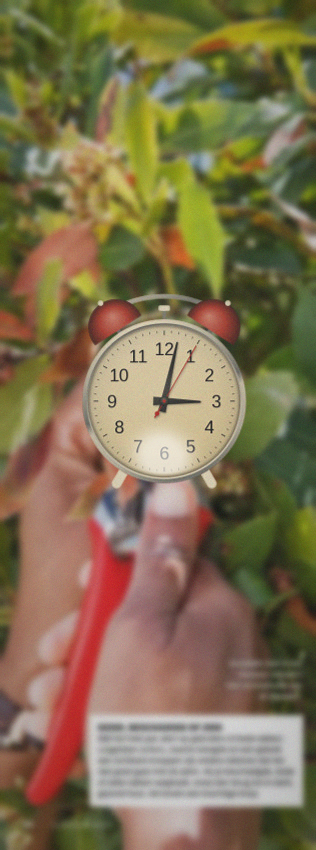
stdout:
3:02:05
